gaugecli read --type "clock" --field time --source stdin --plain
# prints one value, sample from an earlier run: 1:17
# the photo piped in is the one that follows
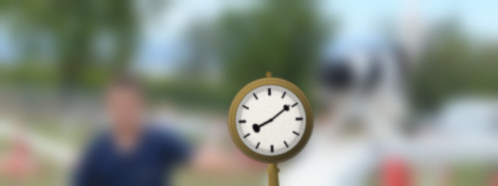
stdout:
8:09
